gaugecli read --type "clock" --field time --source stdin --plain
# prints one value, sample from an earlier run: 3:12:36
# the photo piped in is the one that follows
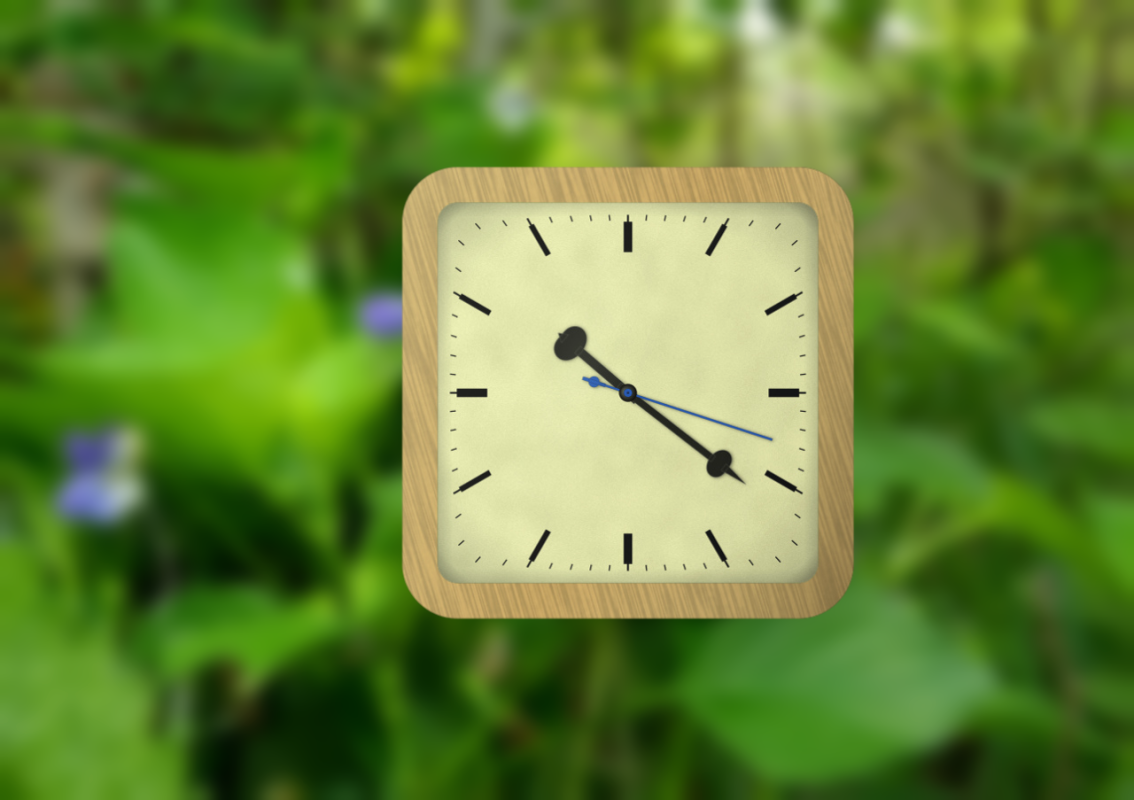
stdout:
10:21:18
